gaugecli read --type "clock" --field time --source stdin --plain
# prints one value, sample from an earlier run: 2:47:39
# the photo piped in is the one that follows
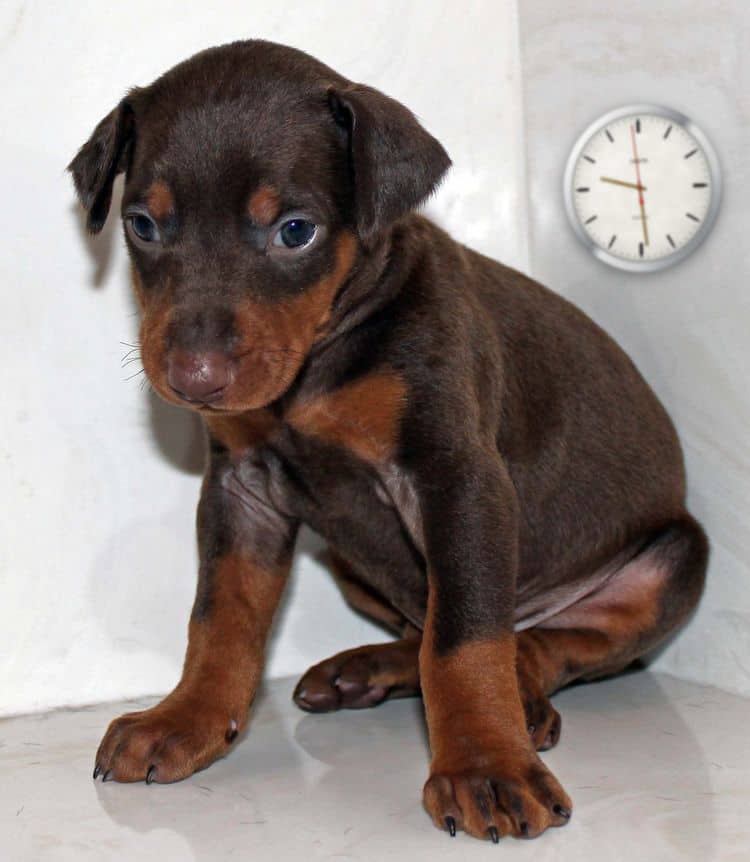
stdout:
9:28:59
